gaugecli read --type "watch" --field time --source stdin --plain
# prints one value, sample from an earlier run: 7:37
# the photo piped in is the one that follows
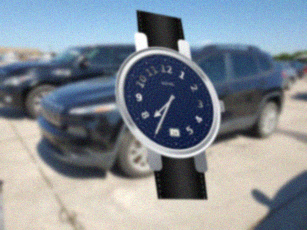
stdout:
7:35
